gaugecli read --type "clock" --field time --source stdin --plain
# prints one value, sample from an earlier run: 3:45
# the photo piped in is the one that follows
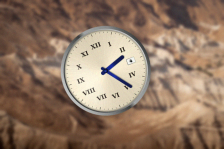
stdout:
2:24
